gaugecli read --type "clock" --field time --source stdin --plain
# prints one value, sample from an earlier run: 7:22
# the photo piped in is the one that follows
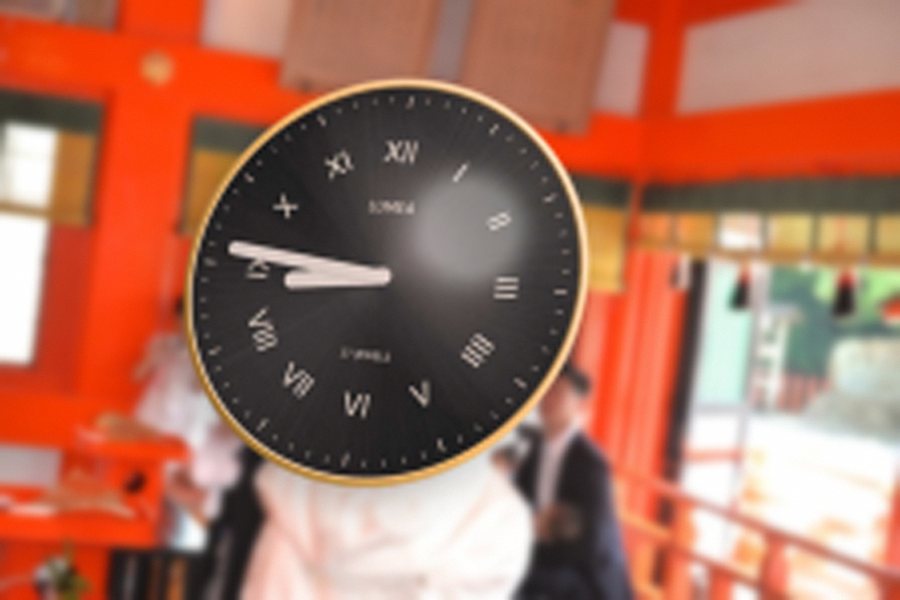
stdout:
8:46
